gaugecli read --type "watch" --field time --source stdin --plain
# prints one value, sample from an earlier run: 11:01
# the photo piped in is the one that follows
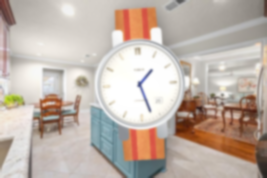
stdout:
1:27
